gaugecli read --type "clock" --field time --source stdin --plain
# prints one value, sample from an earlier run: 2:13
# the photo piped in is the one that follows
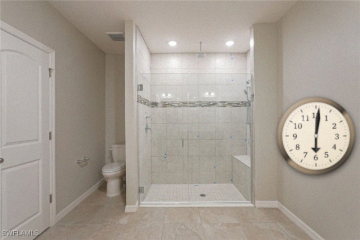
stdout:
6:01
